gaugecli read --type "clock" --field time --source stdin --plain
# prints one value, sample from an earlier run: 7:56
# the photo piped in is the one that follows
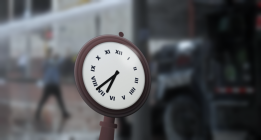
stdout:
6:37
